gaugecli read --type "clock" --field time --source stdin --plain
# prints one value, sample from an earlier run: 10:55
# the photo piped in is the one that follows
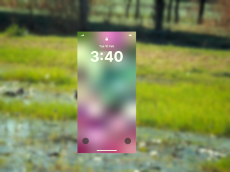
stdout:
3:40
